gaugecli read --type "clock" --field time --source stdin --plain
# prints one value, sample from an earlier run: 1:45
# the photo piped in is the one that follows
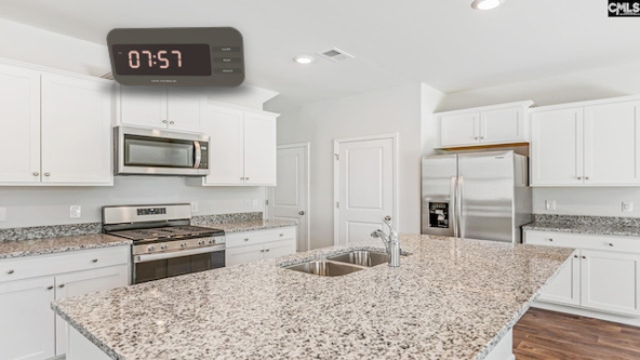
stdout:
7:57
